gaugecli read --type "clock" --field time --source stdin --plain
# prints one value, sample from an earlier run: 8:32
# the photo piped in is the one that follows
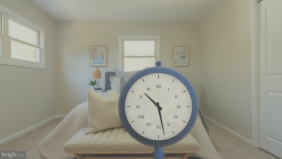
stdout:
10:28
